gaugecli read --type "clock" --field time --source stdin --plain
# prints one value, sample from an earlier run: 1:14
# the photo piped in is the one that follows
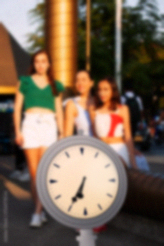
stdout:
6:35
